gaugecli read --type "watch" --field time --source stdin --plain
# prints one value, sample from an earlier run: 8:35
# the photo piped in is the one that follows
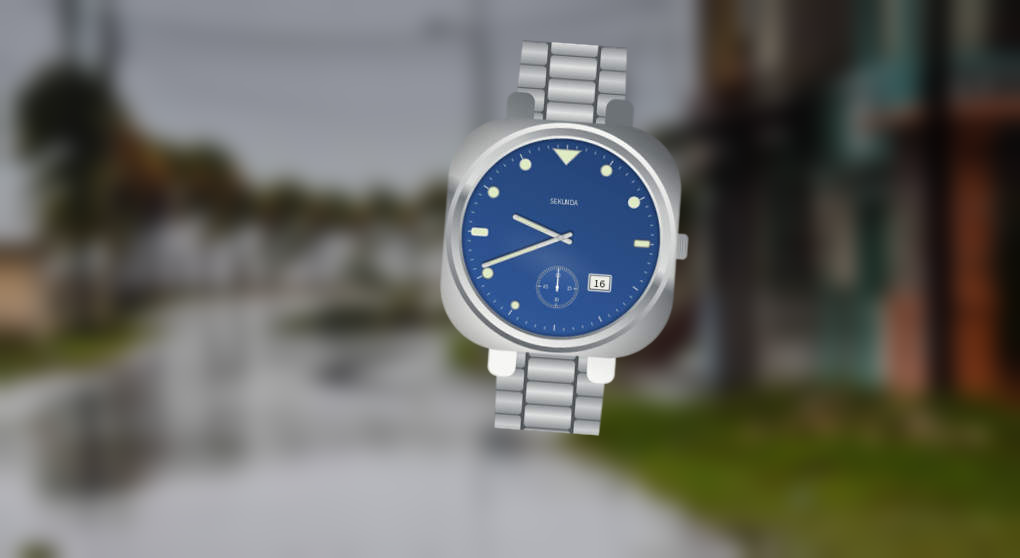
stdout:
9:41
